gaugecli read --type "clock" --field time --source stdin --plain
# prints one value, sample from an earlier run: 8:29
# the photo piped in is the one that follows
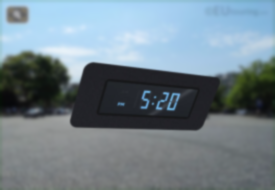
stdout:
5:20
